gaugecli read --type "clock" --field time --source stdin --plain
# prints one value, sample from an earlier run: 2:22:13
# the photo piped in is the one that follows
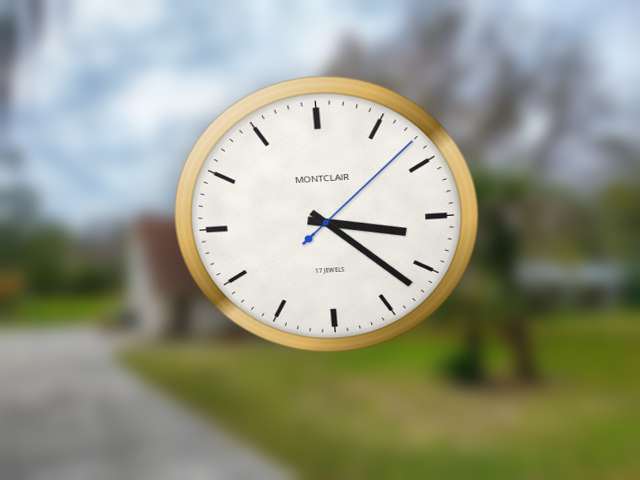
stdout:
3:22:08
